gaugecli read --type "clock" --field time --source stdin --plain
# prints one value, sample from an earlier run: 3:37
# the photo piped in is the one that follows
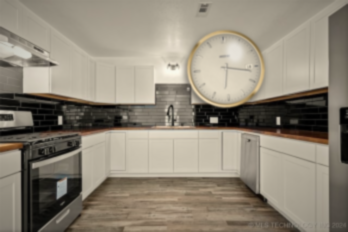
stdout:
6:17
